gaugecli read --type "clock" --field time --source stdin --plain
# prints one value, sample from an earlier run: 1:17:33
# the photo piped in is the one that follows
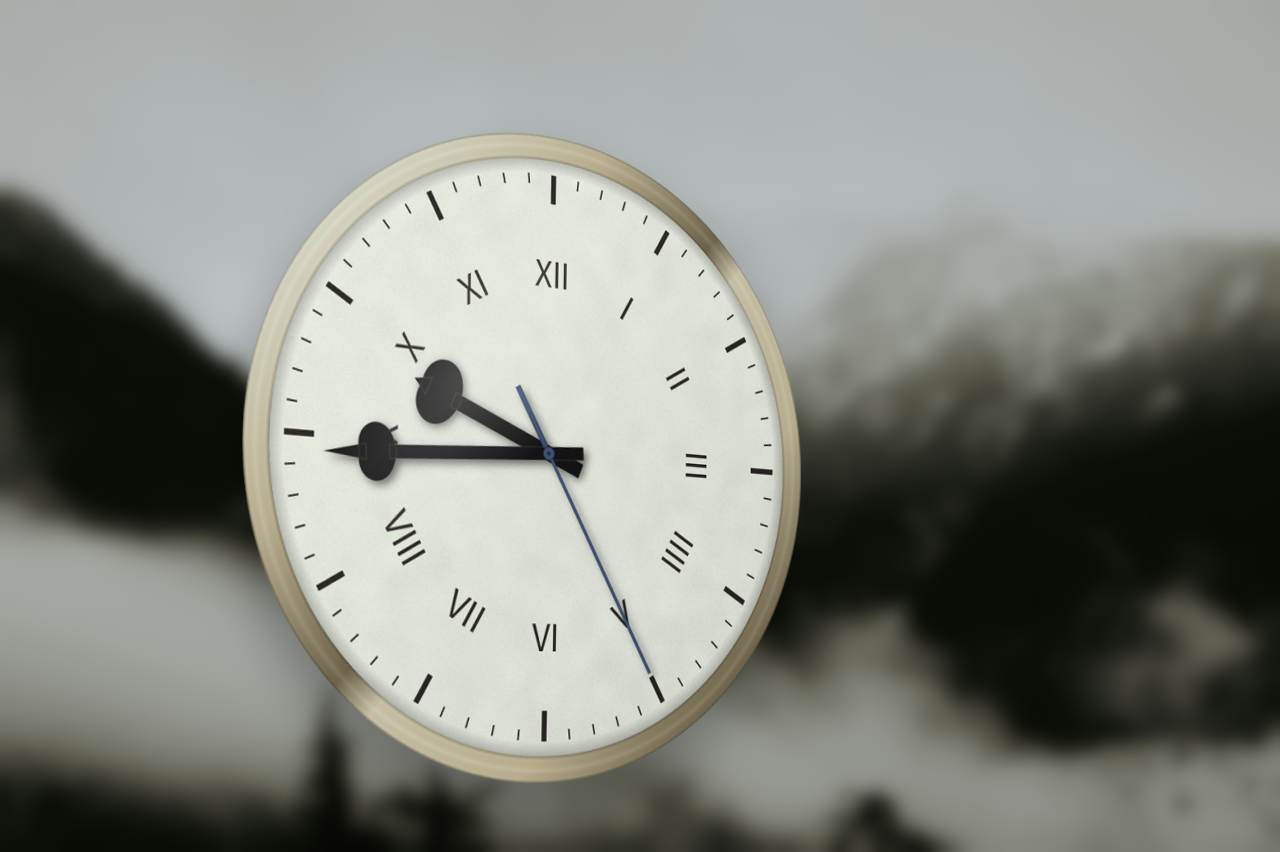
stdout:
9:44:25
